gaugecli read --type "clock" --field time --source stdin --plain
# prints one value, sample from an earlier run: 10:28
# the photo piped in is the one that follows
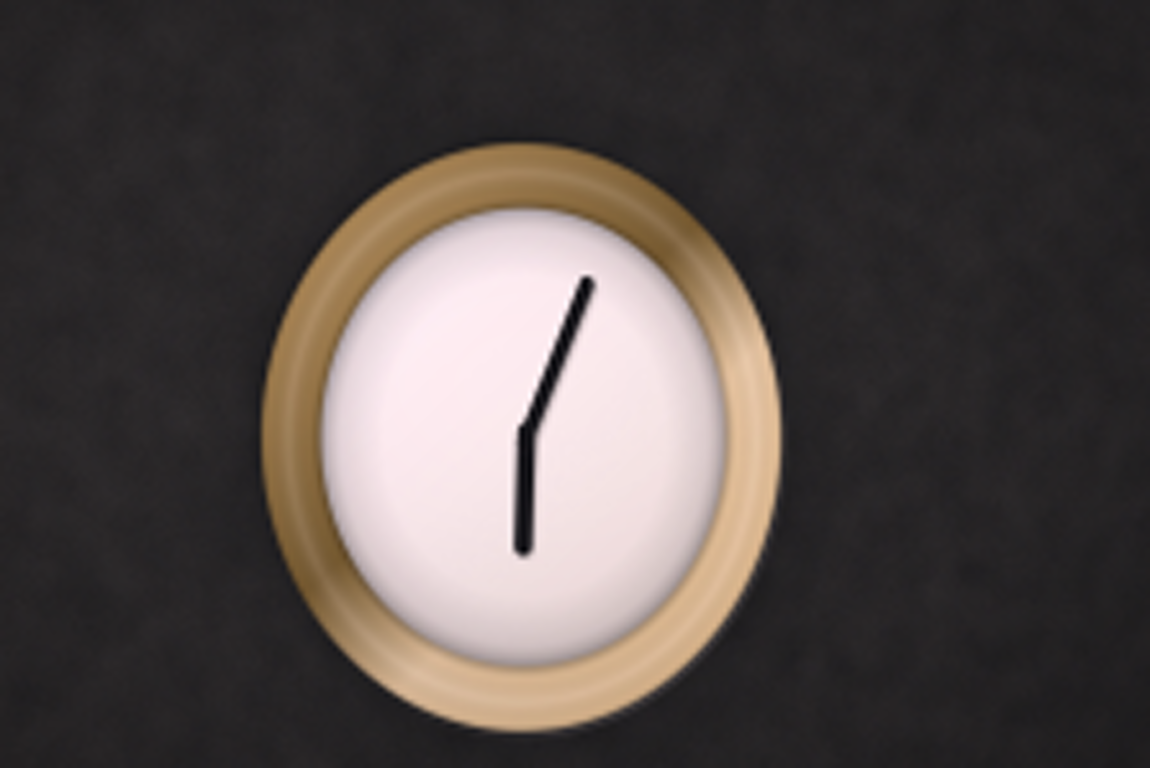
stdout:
6:04
